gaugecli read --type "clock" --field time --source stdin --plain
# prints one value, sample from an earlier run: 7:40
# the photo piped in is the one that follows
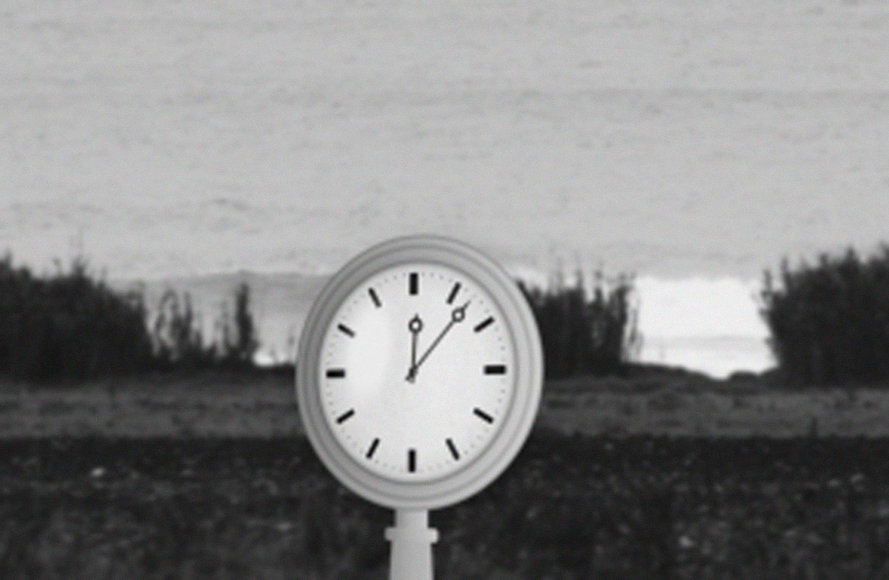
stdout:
12:07
